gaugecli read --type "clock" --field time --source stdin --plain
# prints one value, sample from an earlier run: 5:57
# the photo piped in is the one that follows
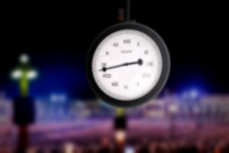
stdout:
2:43
